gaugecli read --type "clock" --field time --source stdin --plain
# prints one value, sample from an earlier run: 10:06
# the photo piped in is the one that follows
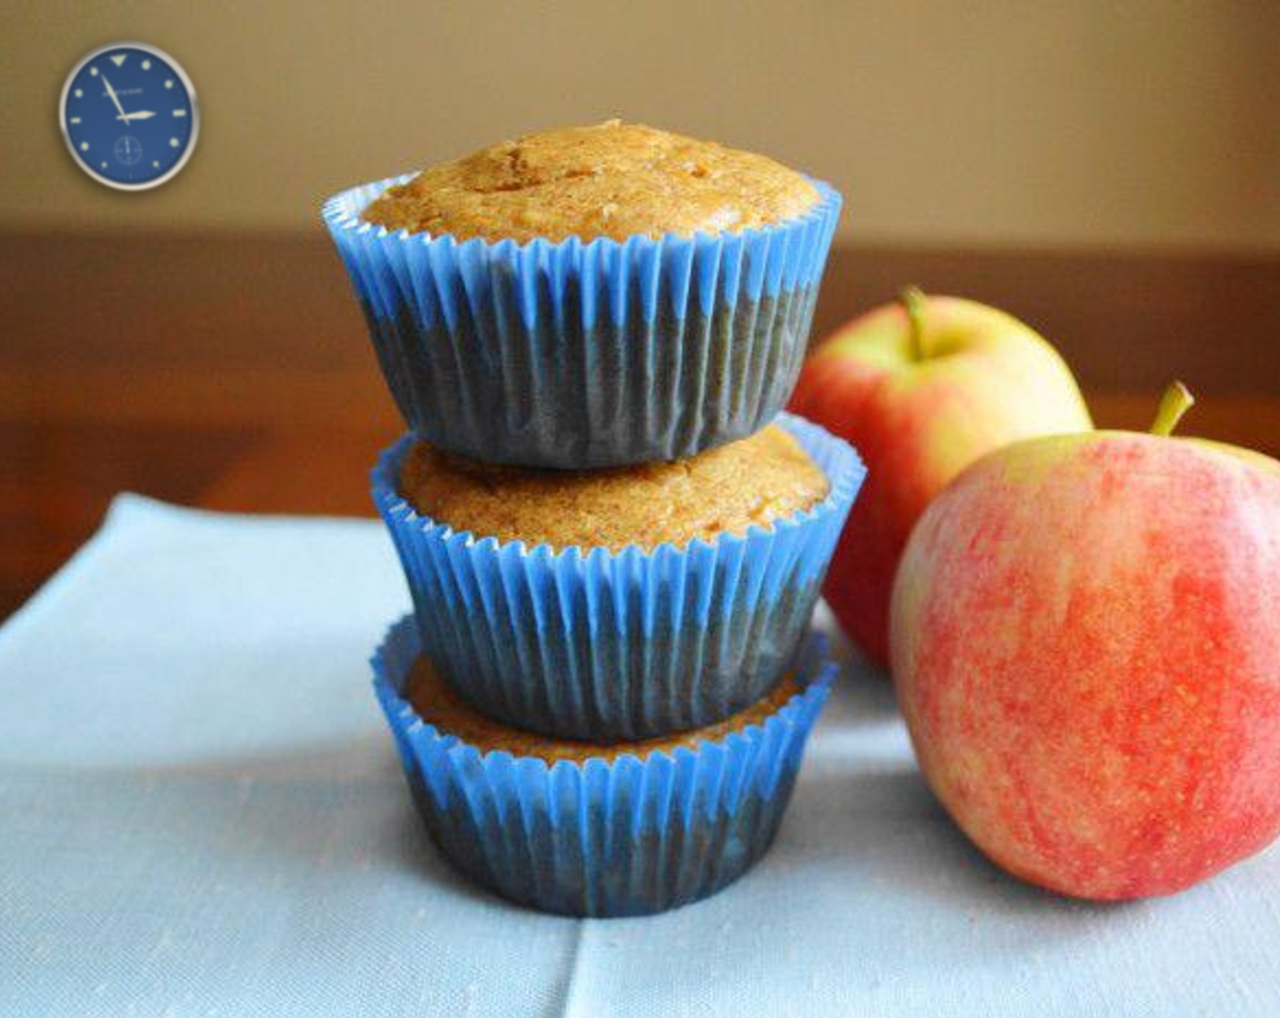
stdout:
2:56
